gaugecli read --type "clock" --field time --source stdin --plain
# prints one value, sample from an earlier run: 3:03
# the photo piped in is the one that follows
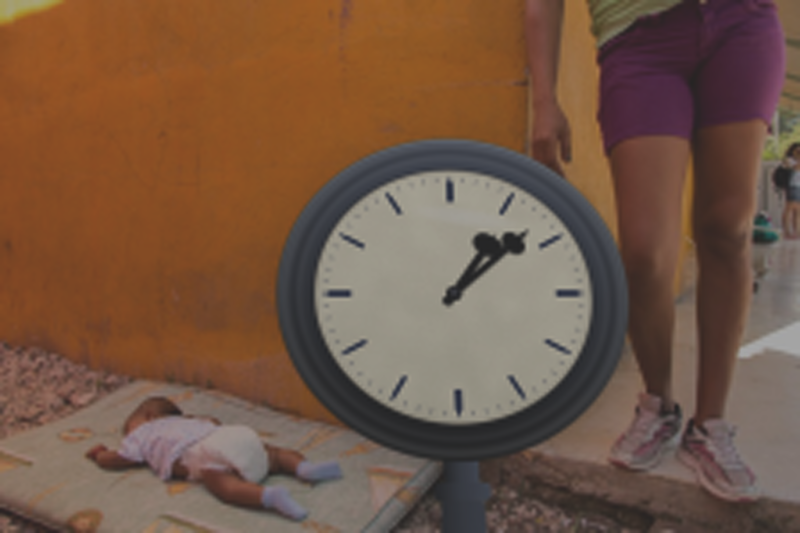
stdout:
1:08
